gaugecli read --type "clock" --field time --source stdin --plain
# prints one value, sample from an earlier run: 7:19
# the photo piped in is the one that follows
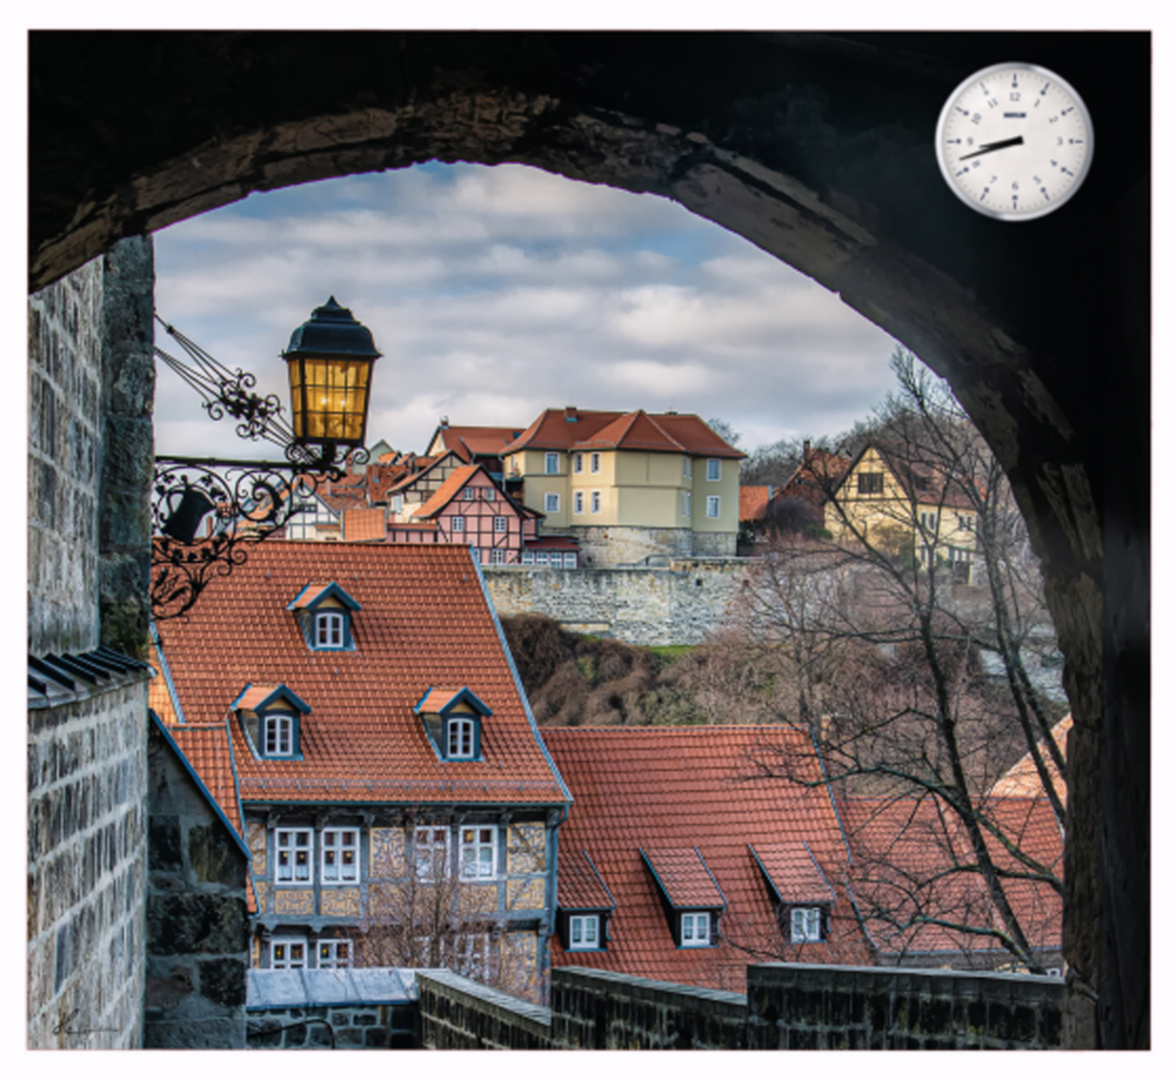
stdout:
8:42
